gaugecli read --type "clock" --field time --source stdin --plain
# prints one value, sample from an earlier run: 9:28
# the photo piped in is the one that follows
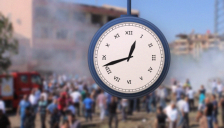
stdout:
12:42
